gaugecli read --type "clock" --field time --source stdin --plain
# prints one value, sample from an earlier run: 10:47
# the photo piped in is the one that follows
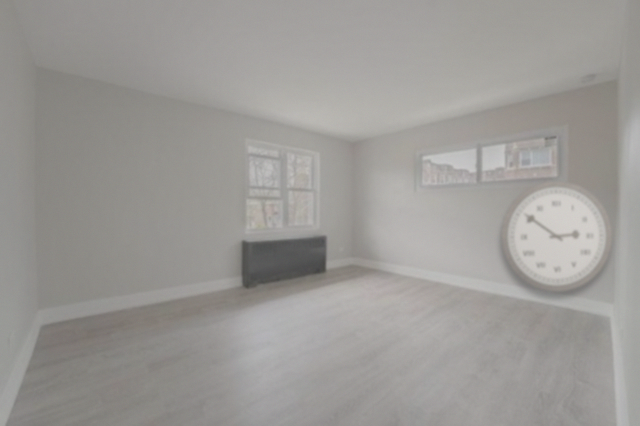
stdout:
2:51
